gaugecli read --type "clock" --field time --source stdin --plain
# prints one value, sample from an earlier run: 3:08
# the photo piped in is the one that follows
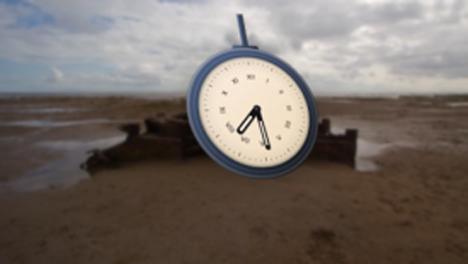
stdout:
7:29
